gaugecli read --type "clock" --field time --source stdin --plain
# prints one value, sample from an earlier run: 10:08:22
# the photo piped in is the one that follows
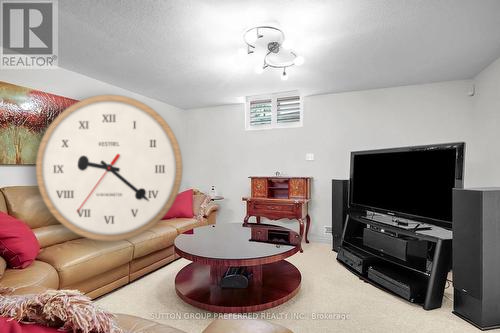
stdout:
9:21:36
